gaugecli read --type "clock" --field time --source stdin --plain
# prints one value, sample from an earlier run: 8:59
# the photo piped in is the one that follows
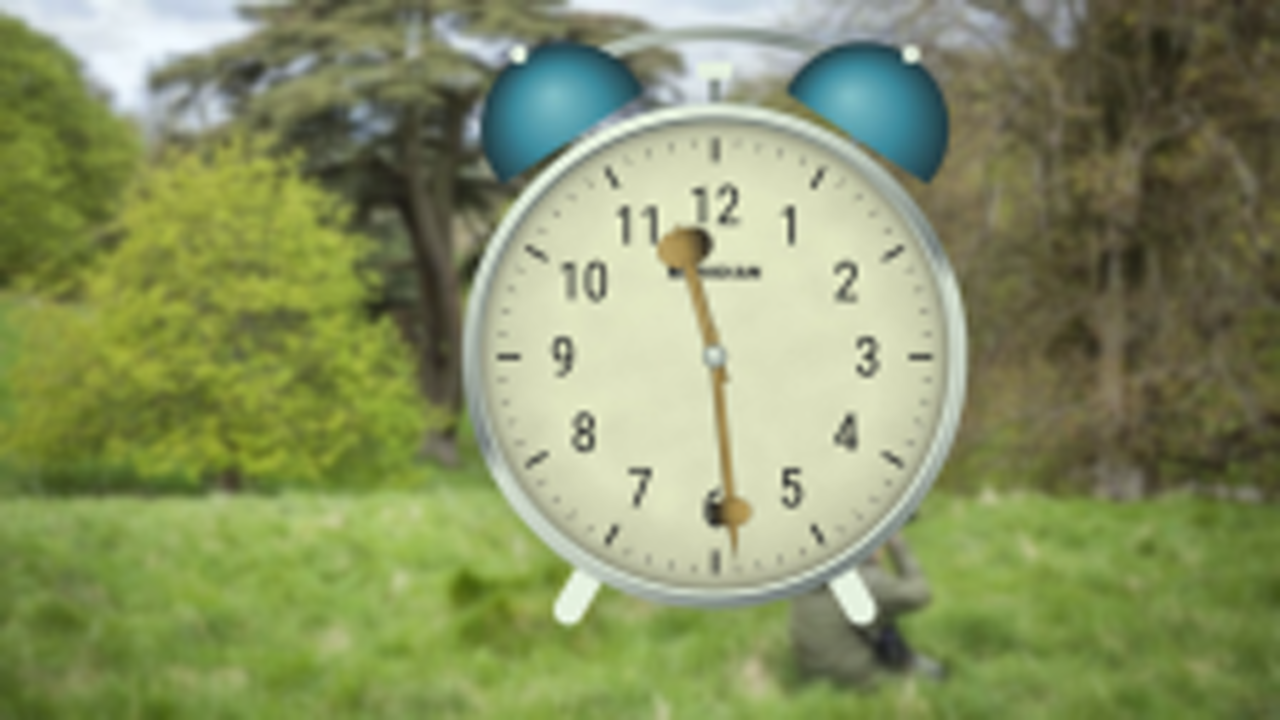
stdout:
11:29
